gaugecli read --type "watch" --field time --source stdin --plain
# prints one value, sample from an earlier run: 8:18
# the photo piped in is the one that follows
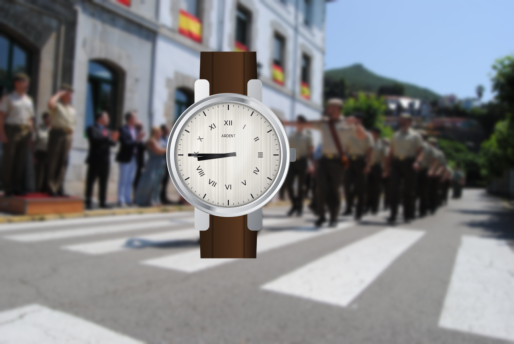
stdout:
8:45
